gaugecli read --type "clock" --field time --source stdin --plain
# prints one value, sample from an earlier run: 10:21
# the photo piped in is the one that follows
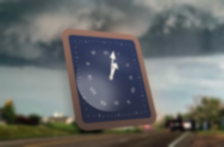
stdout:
1:03
